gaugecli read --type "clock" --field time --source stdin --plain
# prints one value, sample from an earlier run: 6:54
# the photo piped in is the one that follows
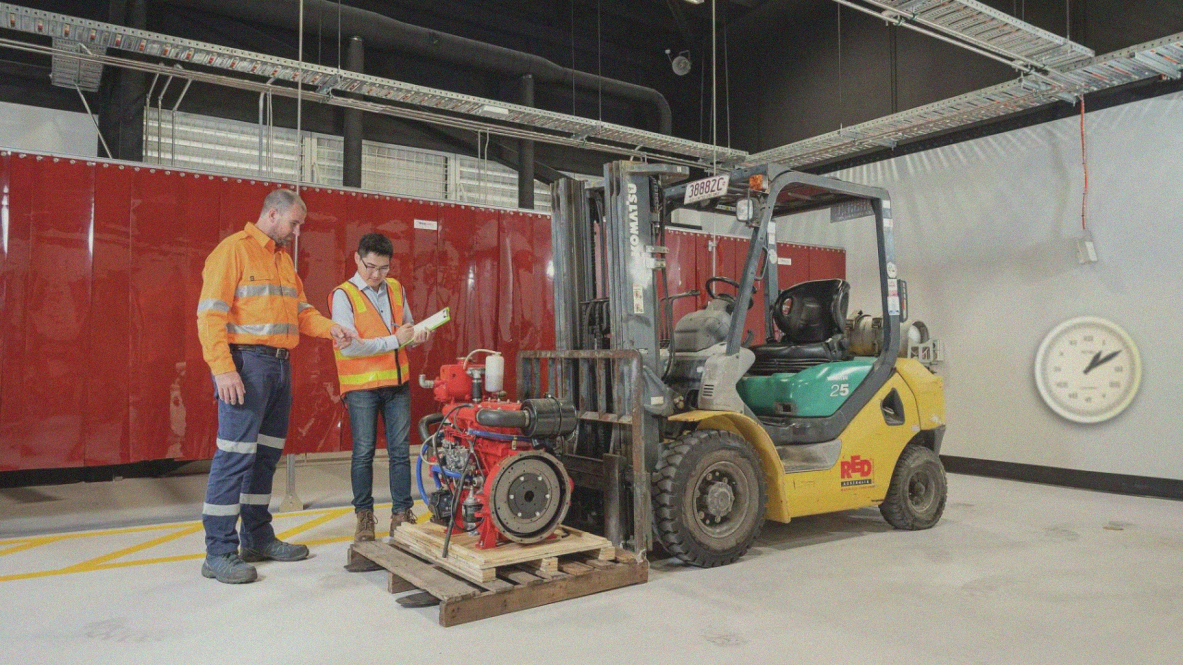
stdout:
1:10
